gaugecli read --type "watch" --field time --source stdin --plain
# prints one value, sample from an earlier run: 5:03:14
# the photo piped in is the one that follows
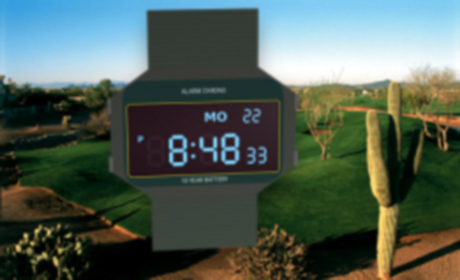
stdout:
8:48:33
